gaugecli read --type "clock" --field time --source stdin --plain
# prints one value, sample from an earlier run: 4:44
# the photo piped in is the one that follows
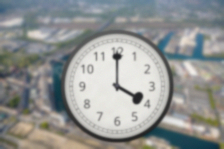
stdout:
4:00
